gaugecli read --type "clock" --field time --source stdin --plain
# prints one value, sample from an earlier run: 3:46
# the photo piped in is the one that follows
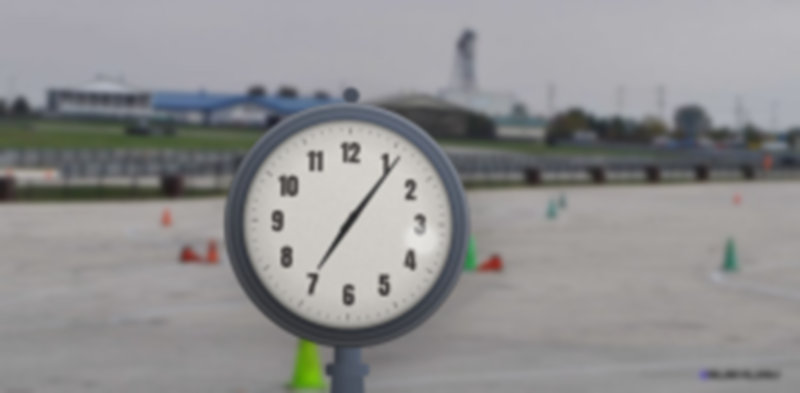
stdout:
7:06
